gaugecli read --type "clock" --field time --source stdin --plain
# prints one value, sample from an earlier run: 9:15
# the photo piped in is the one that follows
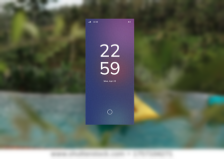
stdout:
22:59
